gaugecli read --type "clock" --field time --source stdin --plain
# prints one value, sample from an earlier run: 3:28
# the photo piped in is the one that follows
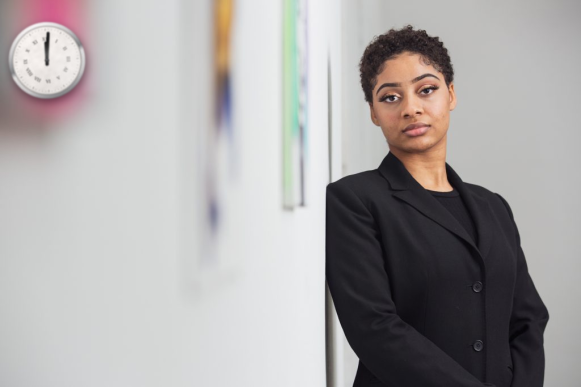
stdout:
12:01
